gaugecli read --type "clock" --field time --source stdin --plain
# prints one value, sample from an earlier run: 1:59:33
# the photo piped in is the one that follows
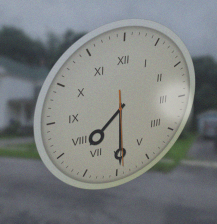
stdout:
7:29:29
